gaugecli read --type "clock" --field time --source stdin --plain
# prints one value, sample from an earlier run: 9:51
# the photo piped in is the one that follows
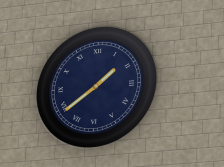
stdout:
1:39
